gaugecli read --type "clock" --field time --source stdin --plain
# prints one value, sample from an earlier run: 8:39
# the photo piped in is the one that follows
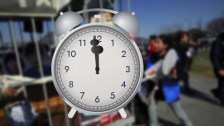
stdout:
11:59
